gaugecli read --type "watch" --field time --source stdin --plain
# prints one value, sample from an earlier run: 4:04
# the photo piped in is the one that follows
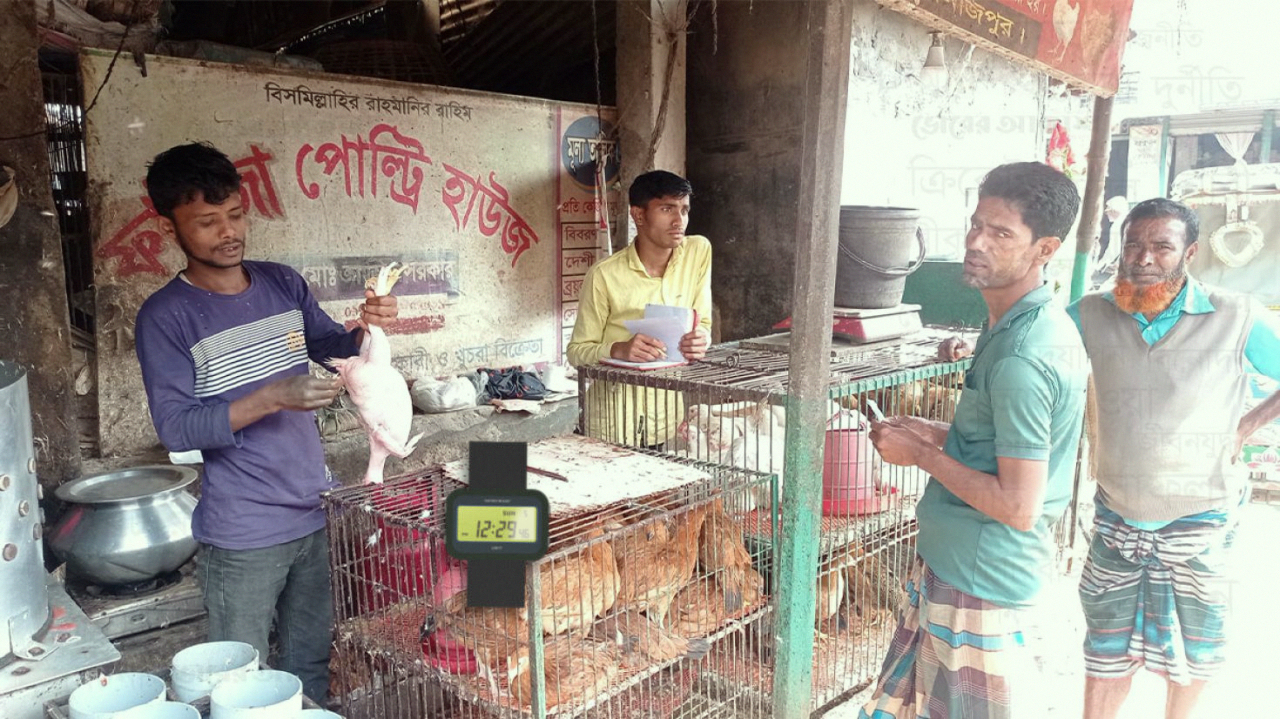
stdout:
12:29
